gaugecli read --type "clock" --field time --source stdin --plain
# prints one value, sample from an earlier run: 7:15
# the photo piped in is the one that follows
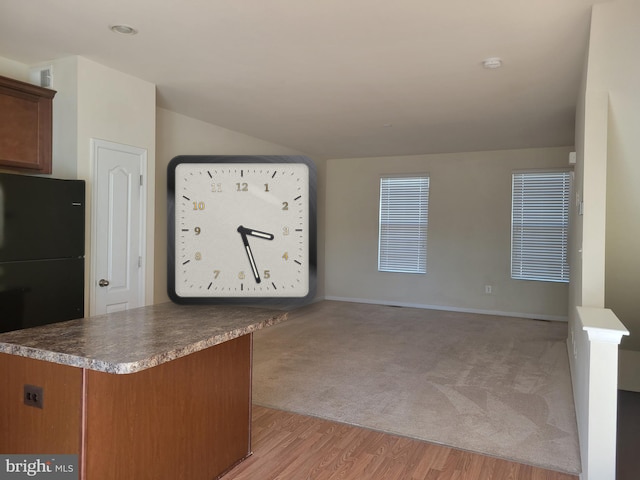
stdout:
3:27
